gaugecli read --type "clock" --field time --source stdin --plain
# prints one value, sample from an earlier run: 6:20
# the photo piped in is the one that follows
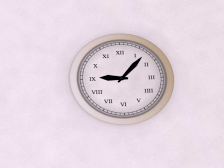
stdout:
9:07
